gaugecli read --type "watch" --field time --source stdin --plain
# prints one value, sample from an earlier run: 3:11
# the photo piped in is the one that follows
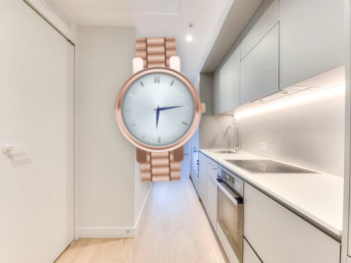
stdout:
6:14
